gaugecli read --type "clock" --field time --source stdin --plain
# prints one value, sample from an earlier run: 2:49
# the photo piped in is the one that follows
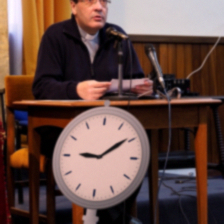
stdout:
9:09
